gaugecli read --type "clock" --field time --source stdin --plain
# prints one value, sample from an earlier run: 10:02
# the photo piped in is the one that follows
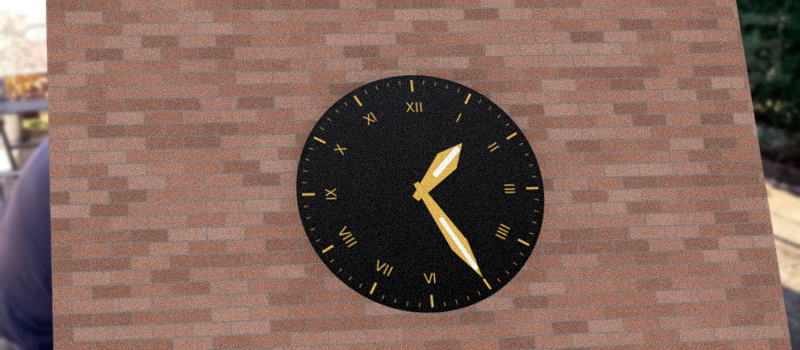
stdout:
1:25
